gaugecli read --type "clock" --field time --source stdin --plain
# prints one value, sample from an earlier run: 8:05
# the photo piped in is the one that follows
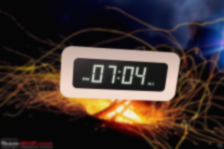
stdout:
7:04
